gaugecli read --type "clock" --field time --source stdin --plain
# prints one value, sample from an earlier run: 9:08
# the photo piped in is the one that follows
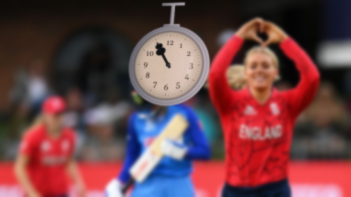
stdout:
10:55
